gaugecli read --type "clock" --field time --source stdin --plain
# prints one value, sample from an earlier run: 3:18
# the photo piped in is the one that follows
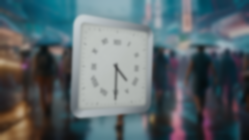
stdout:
4:30
